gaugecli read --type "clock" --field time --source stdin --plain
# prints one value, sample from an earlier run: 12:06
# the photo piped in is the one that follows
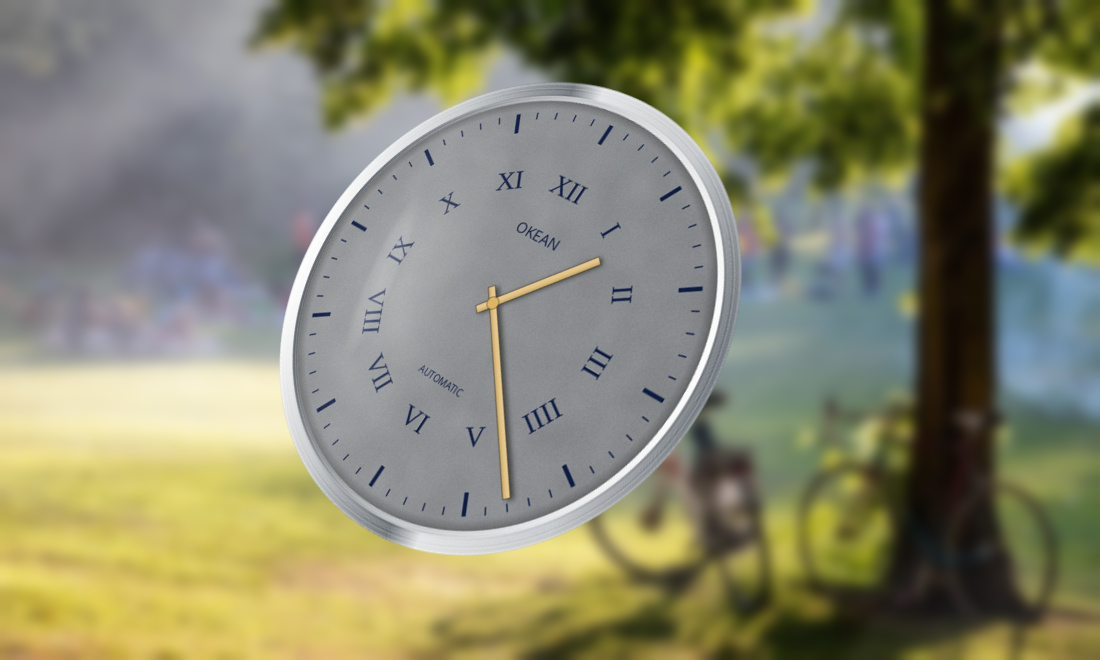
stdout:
1:23
